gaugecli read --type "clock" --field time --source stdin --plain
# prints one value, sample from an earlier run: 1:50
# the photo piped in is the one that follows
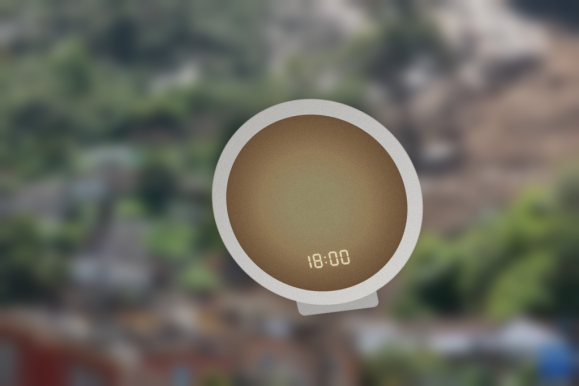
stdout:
18:00
